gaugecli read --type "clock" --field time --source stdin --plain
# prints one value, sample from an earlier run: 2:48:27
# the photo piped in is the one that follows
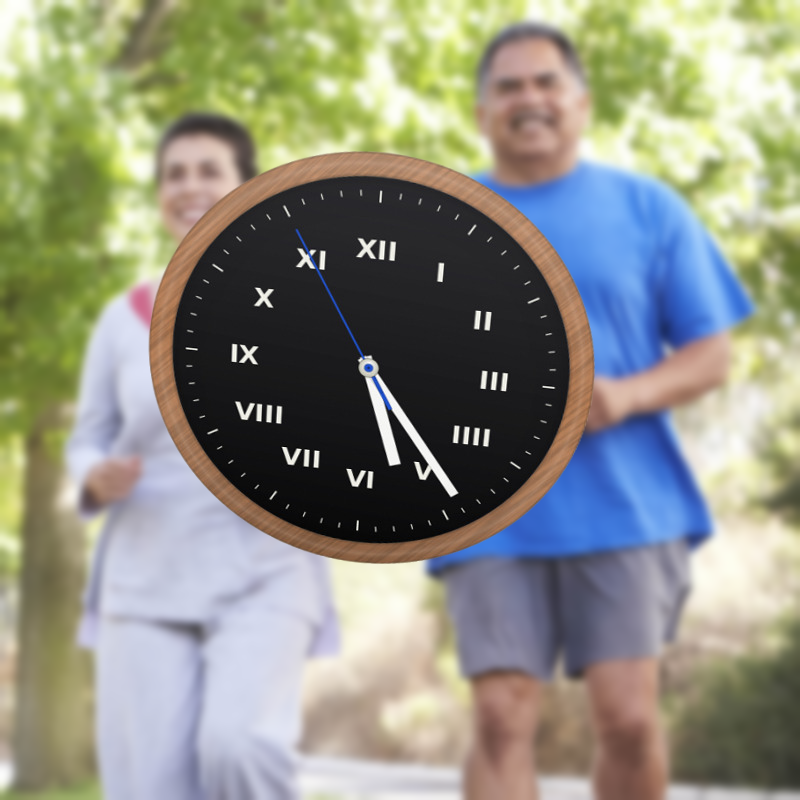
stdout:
5:23:55
